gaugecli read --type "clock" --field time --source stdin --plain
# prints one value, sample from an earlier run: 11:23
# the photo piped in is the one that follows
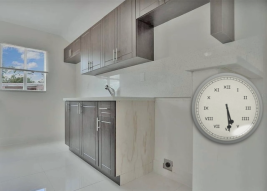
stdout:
5:29
